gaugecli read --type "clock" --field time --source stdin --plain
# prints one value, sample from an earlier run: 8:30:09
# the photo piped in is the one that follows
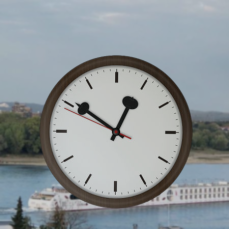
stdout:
12:50:49
